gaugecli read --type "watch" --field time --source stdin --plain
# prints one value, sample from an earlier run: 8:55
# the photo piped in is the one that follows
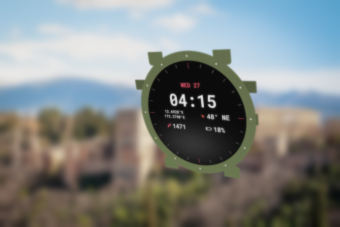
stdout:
4:15
